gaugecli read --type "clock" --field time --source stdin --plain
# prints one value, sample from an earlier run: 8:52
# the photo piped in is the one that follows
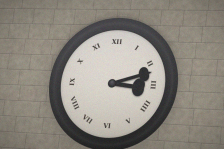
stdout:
3:12
